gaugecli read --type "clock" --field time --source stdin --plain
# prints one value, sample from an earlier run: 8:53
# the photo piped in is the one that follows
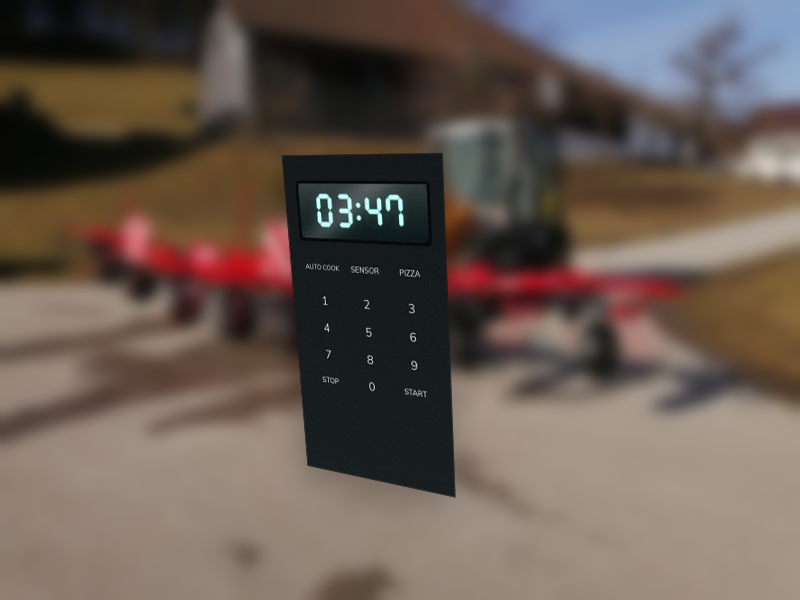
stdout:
3:47
